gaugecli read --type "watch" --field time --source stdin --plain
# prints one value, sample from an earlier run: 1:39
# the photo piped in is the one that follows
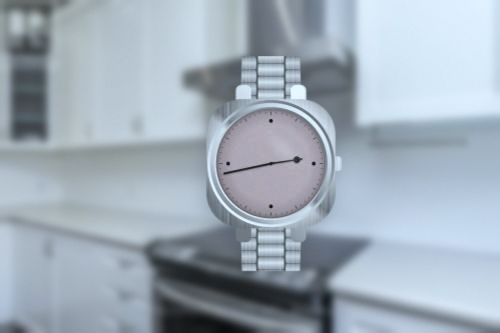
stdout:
2:43
